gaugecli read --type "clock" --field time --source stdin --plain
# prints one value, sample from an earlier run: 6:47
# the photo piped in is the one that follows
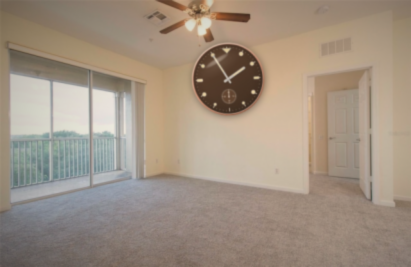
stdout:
1:55
